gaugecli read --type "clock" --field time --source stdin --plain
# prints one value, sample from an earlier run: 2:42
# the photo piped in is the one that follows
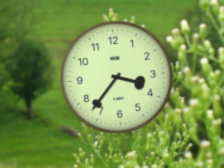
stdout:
3:37
